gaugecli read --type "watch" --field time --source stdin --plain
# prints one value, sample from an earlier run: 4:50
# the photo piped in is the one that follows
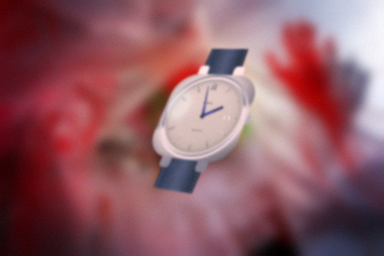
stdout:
1:58
